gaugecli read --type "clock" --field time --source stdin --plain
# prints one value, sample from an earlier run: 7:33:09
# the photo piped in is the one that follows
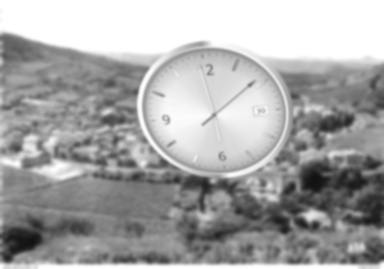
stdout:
5:59:09
